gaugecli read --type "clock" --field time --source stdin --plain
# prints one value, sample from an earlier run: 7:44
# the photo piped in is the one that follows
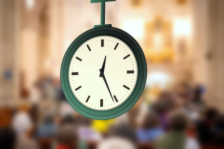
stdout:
12:26
